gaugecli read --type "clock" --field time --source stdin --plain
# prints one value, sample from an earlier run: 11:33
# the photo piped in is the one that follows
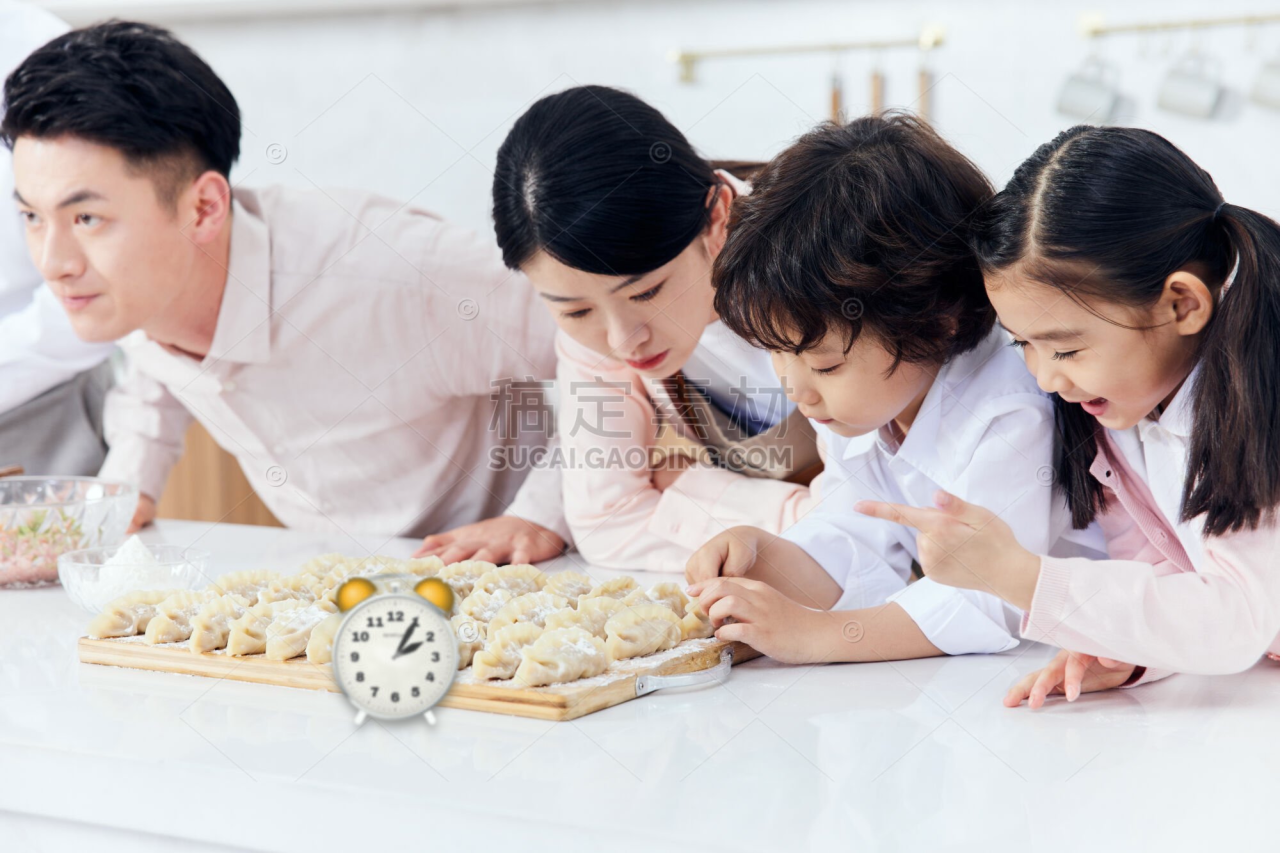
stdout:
2:05
